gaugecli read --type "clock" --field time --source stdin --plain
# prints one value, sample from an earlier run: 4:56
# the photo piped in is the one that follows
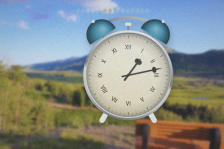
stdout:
1:13
